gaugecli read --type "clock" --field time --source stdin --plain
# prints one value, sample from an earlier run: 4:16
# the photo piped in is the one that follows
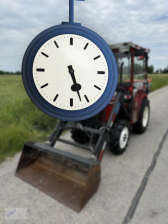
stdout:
5:27
